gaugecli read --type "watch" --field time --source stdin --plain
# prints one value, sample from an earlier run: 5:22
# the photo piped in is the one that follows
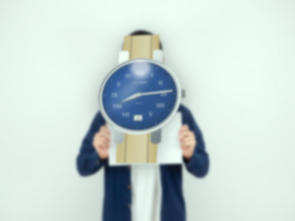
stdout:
8:14
